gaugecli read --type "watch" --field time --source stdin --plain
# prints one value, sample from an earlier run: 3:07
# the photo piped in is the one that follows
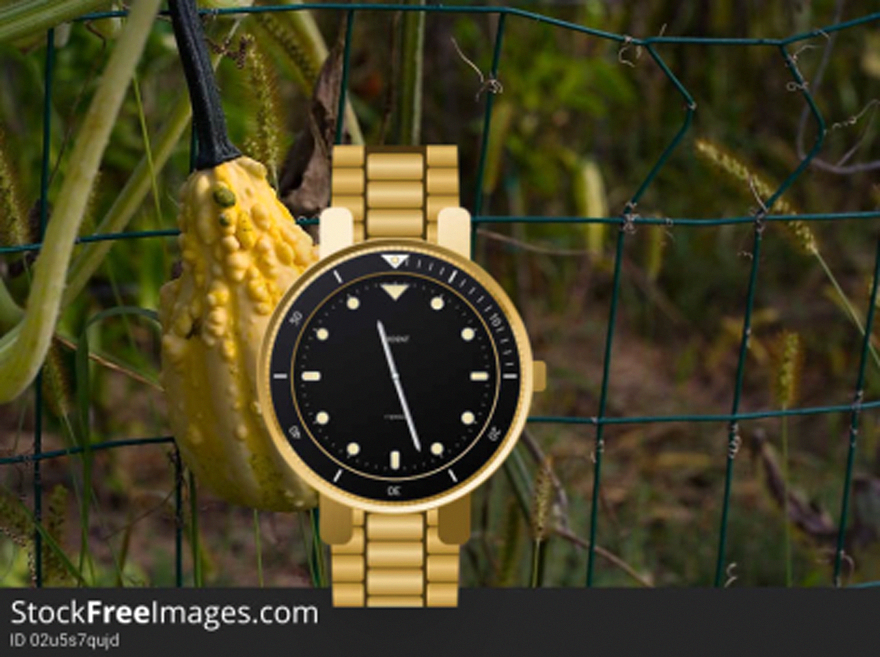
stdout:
11:27
